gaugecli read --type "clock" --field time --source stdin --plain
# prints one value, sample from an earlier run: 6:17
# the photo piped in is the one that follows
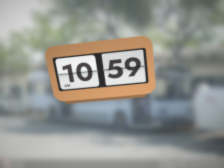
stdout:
10:59
